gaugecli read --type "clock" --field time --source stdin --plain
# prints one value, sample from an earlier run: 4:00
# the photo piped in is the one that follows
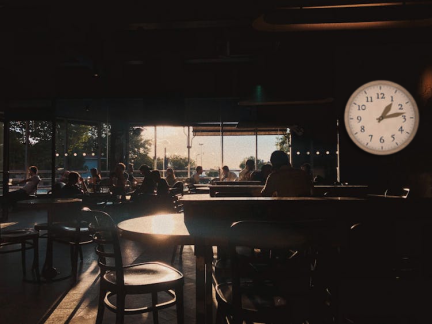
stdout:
1:13
